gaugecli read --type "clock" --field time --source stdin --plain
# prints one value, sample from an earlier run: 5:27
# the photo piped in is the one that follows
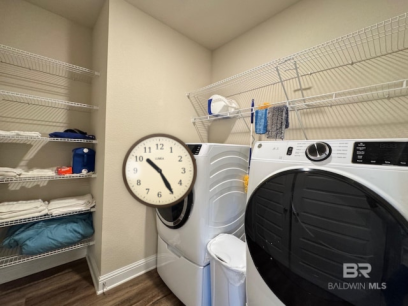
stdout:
10:25
